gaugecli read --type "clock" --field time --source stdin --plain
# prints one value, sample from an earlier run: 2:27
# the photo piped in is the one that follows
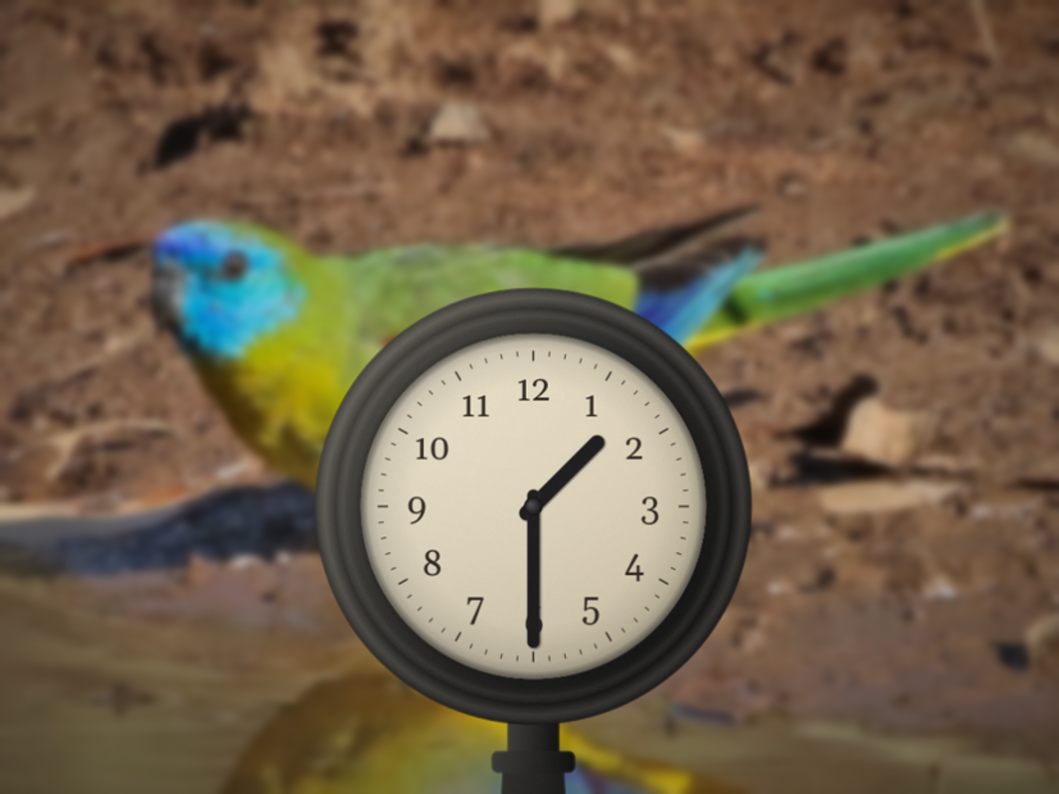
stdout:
1:30
